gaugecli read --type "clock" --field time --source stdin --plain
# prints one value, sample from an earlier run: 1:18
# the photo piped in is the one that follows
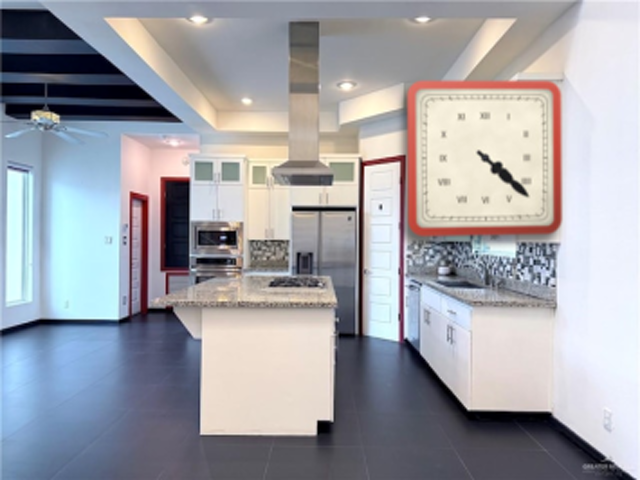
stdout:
4:22
